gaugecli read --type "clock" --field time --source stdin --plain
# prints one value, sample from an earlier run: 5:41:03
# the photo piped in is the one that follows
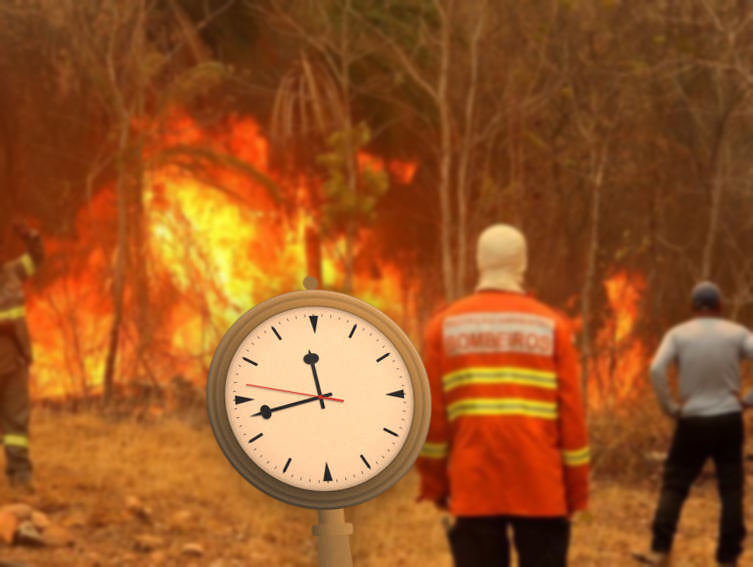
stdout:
11:42:47
